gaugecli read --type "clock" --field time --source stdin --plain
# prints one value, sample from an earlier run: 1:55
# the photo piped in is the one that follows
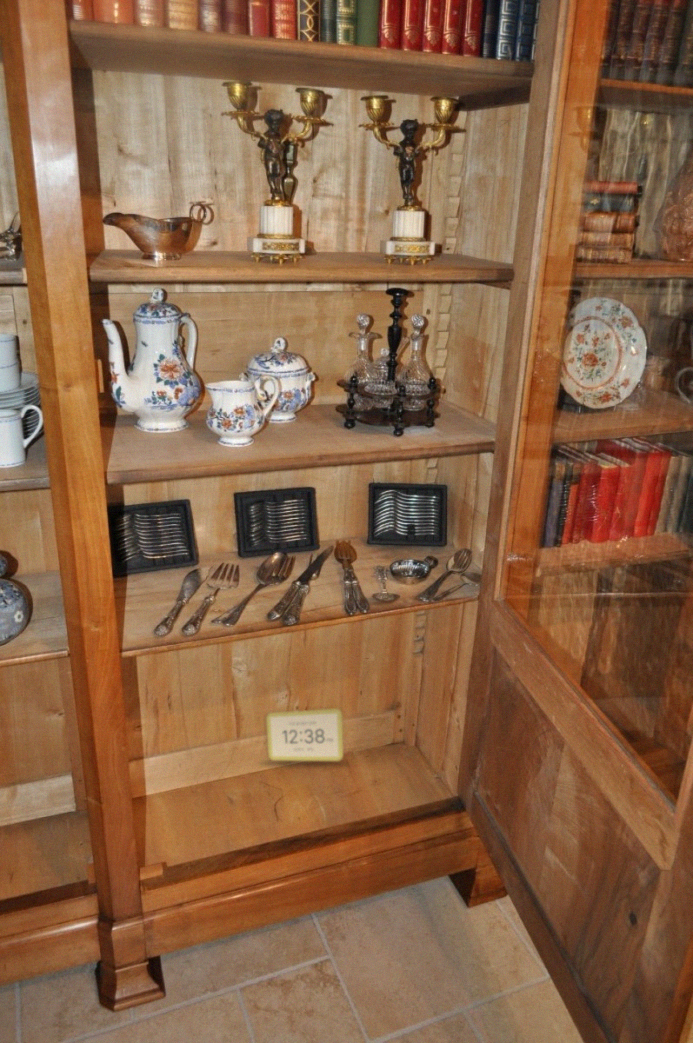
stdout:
12:38
